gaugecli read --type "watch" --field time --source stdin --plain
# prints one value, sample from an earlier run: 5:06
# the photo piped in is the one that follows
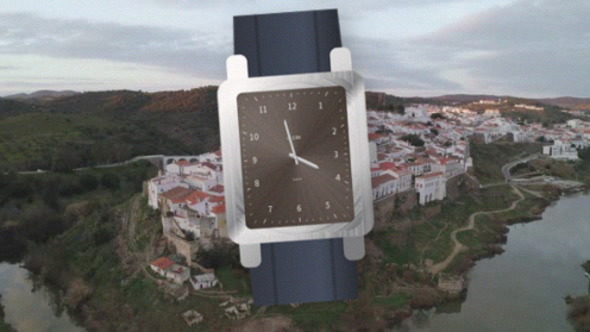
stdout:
3:58
